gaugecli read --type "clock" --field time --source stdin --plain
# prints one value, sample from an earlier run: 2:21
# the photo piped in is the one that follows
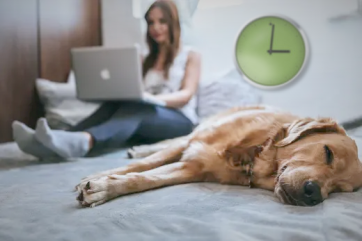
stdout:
3:01
